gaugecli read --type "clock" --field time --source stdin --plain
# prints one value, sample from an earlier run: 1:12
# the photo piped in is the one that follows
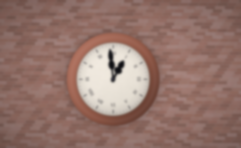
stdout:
12:59
